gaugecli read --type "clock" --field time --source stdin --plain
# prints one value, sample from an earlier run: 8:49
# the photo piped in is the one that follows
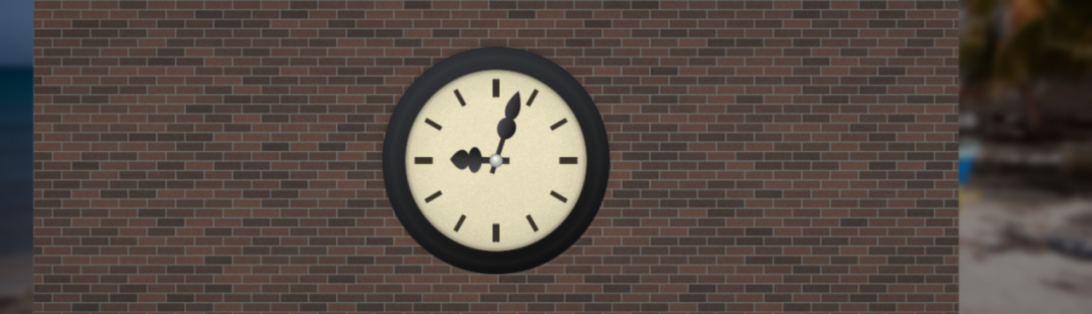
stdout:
9:03
